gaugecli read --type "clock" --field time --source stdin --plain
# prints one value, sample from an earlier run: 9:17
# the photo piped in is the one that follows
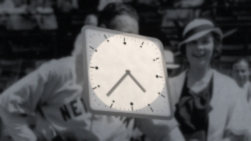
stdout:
4:37
